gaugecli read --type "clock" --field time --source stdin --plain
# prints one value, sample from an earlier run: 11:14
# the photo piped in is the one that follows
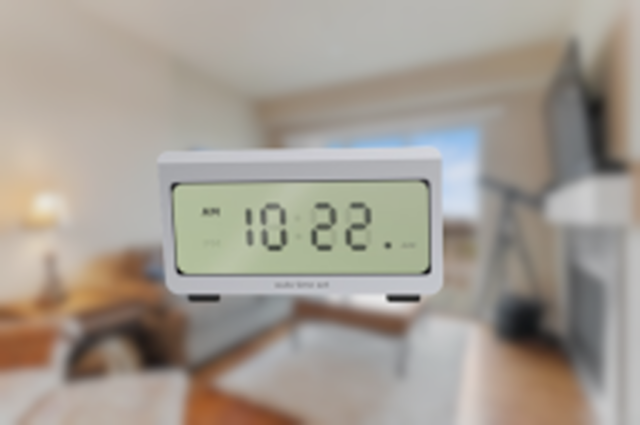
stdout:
10:22
